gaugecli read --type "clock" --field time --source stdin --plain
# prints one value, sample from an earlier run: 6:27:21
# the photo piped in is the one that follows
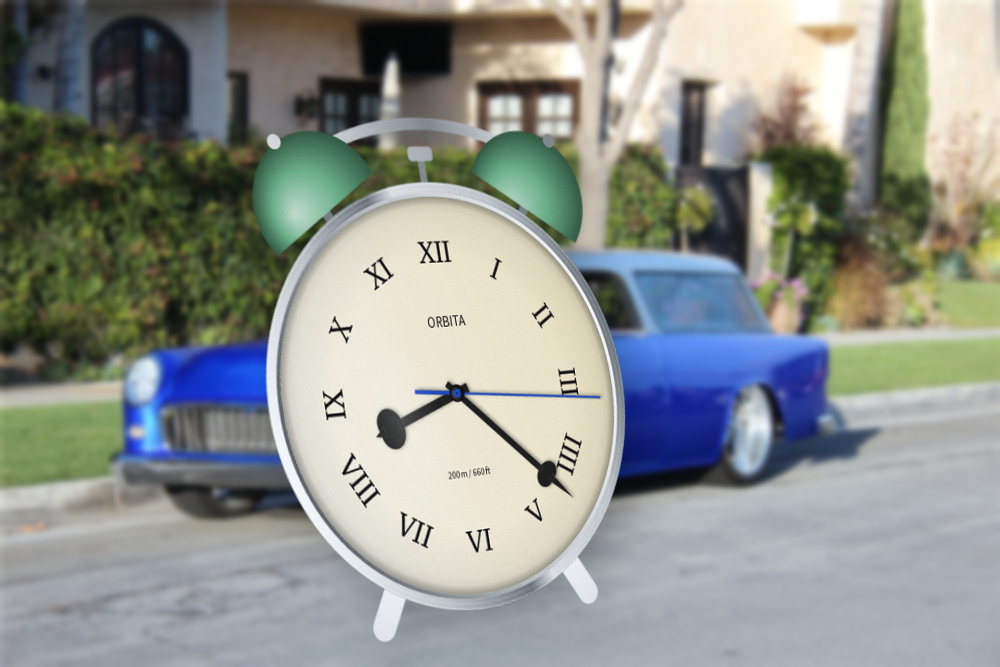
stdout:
8:22:16
